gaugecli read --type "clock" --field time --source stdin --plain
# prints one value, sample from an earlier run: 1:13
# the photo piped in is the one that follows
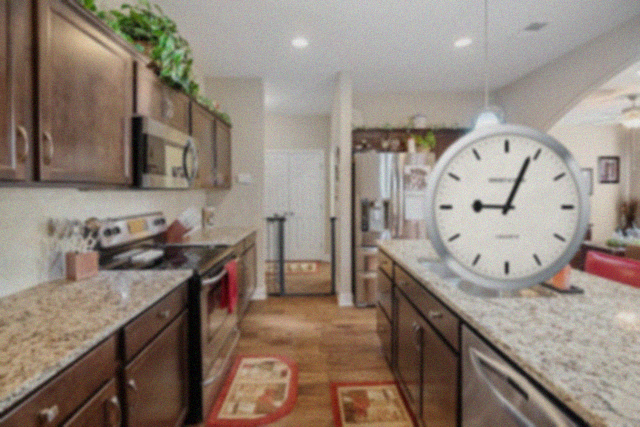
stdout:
9:04
